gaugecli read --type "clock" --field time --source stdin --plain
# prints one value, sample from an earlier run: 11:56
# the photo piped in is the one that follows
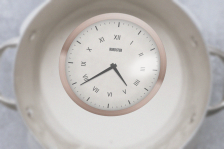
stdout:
4:39
